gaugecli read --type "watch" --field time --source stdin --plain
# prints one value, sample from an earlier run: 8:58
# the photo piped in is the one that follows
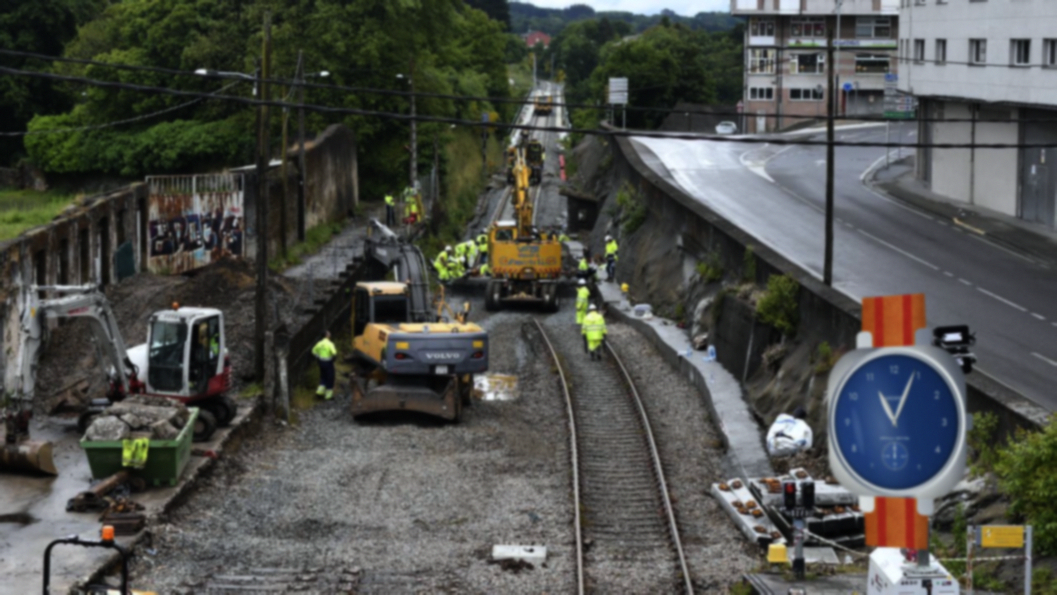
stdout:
11:04
